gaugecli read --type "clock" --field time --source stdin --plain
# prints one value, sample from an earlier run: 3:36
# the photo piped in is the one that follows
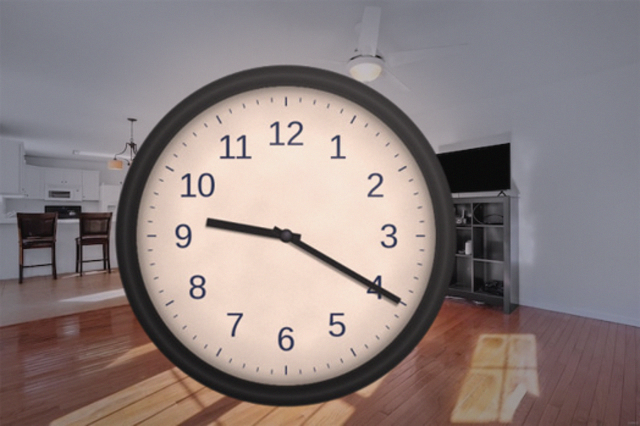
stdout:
9:20
